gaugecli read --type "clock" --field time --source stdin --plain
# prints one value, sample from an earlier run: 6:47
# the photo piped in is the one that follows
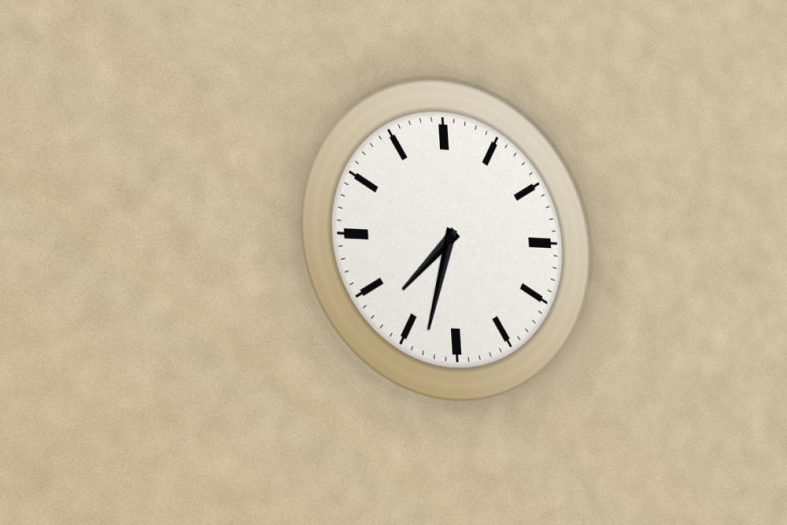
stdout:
7:33
